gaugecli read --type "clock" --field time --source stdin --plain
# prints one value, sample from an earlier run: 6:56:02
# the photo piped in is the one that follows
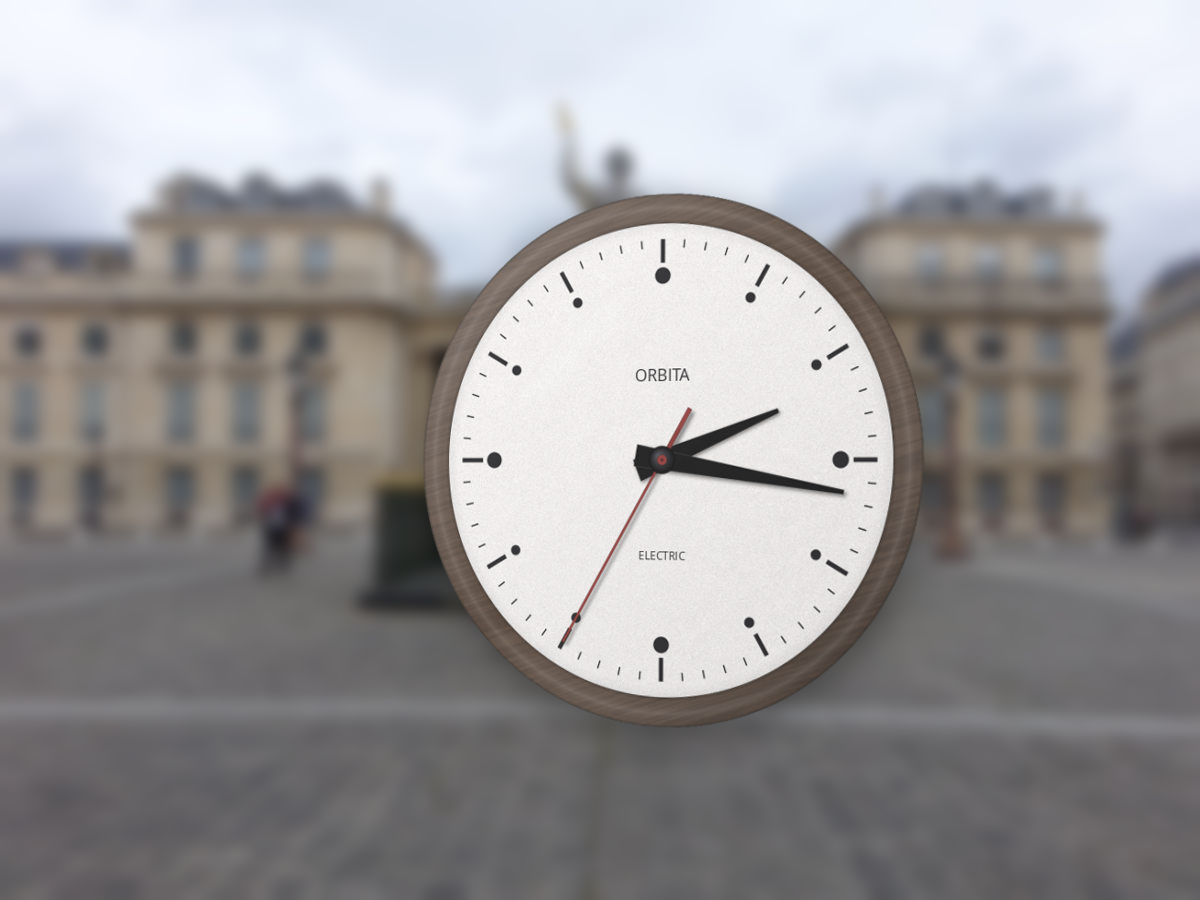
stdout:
2:16:35
